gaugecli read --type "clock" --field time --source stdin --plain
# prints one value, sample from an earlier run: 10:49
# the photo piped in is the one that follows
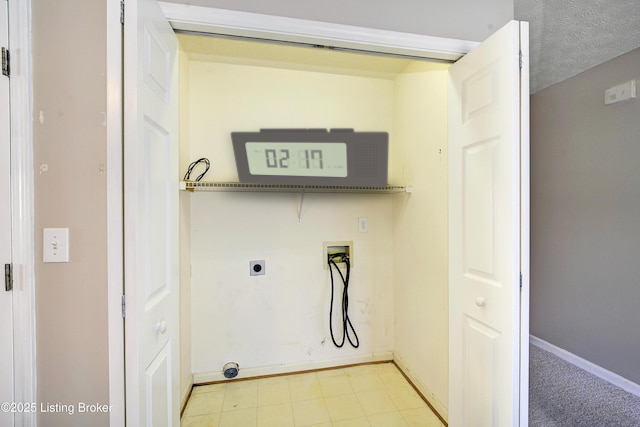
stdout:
2:17
